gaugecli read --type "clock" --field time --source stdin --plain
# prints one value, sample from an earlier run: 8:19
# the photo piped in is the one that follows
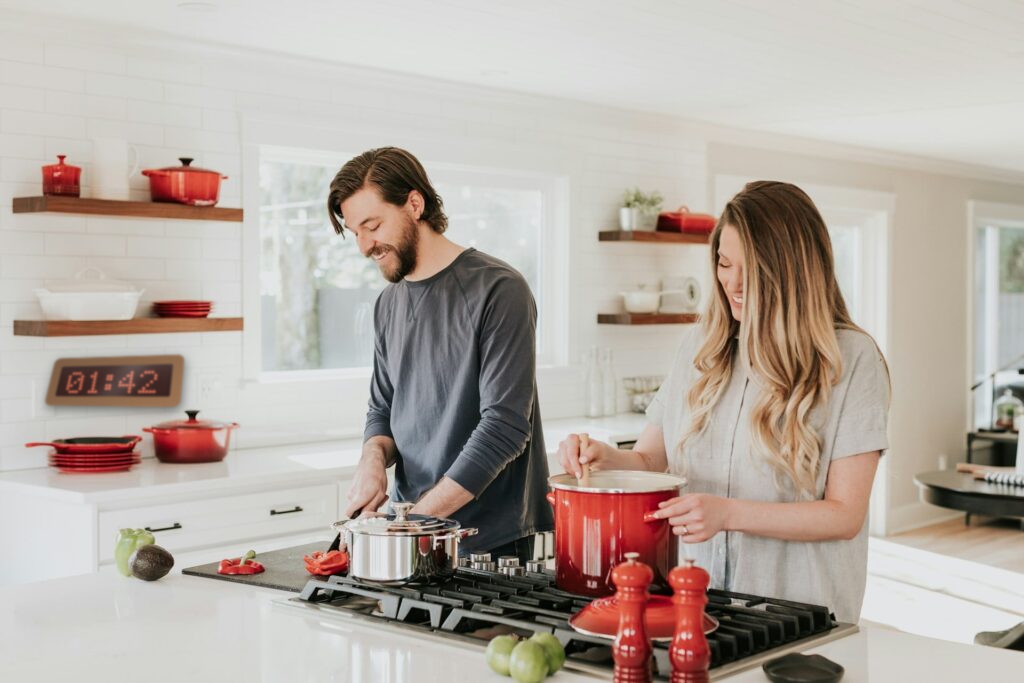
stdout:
1:42
